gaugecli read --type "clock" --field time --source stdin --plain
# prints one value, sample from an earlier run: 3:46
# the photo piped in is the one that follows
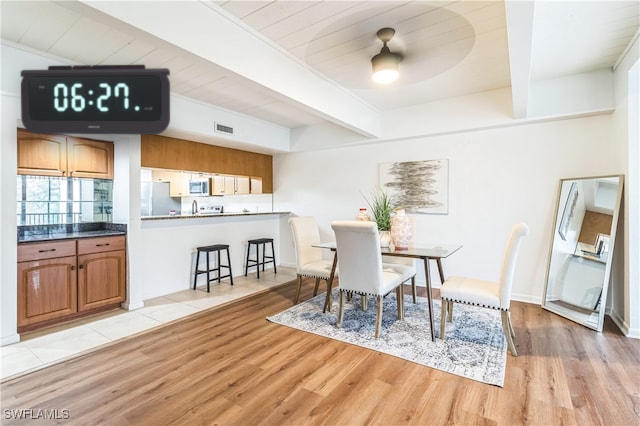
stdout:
6:27
